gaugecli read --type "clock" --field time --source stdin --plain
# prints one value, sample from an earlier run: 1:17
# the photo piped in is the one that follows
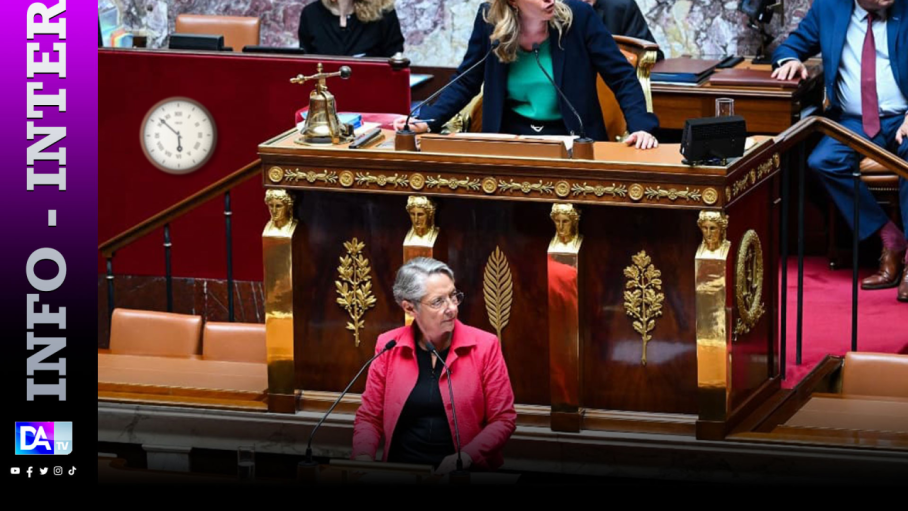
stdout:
5:52
